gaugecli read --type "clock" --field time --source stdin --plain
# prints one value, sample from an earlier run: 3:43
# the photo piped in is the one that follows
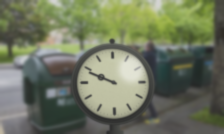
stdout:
9:49
